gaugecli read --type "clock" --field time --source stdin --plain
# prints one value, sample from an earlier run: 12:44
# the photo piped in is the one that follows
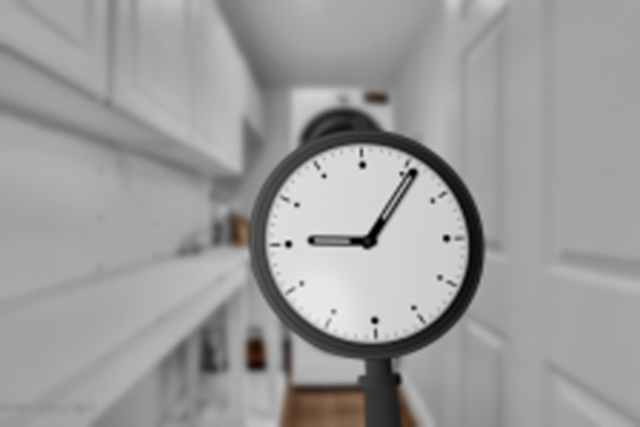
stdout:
9:06
